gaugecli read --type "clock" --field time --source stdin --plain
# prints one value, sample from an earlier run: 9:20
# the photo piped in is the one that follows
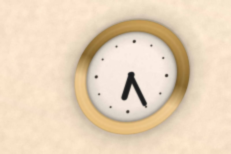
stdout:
6:25
